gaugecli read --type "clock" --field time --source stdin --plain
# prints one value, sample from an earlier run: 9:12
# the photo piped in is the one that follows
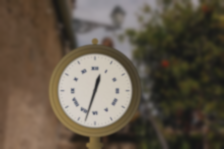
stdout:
12:33
